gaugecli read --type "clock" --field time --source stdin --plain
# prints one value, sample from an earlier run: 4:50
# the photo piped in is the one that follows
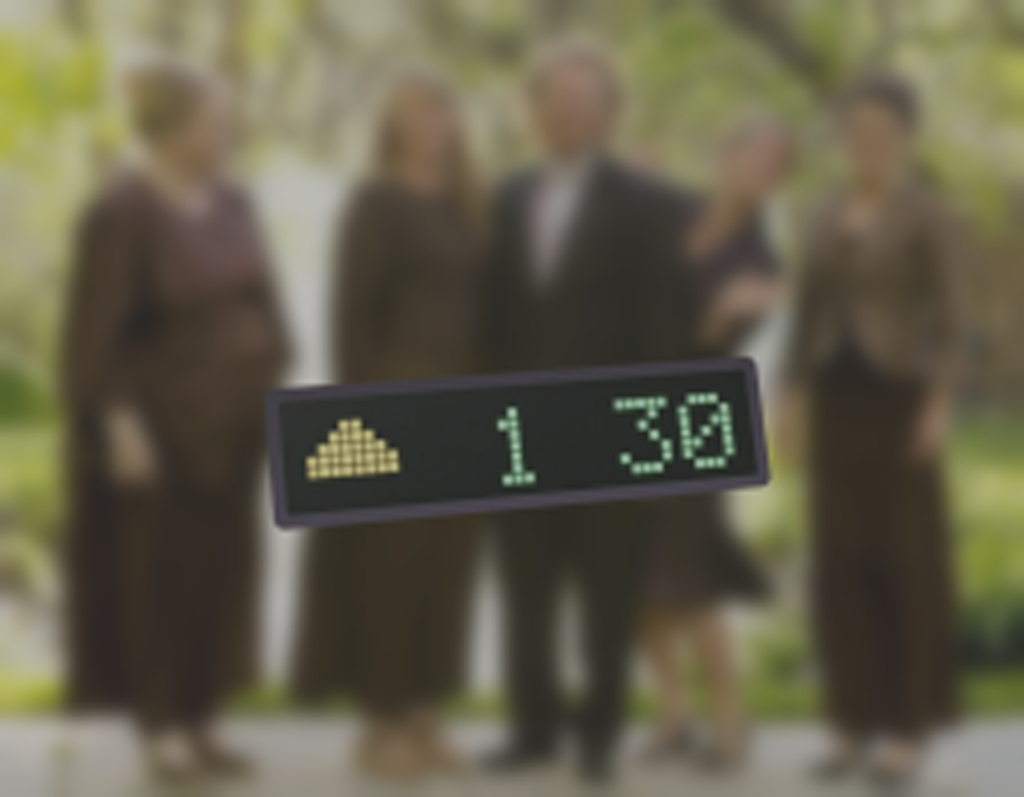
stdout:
1:30
